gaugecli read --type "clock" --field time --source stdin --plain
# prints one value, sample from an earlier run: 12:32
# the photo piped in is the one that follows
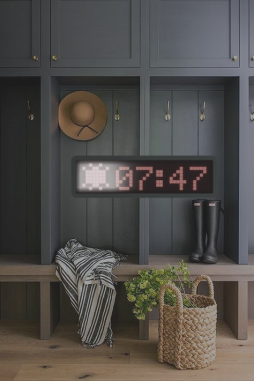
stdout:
7:47
